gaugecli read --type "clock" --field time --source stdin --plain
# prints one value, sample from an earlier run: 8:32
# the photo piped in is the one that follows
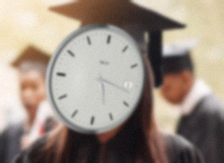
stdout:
5:17
